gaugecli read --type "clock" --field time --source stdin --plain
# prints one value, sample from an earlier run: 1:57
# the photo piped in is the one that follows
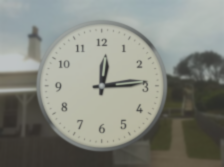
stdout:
12:14
